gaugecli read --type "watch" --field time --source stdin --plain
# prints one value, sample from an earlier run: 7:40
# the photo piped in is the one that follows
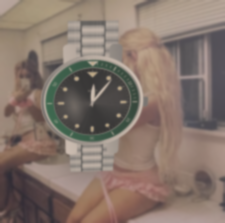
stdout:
12:06
